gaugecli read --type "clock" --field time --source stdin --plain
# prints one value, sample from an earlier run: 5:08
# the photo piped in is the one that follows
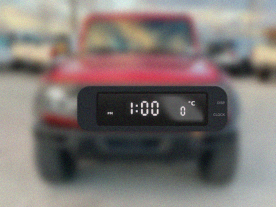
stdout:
1:00
